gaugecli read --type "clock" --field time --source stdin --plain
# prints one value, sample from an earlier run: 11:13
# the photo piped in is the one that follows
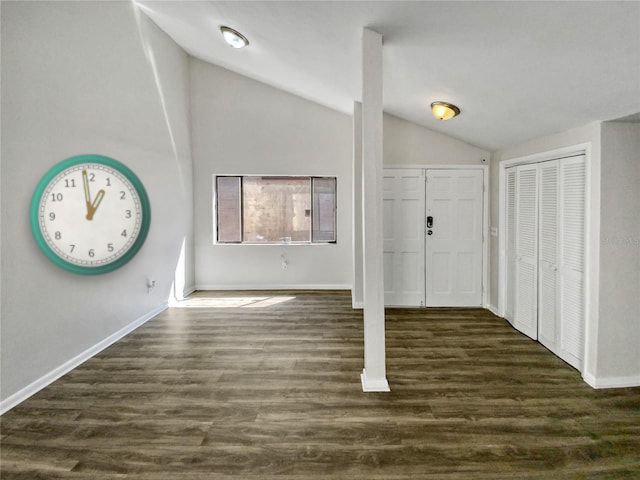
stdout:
12:59
